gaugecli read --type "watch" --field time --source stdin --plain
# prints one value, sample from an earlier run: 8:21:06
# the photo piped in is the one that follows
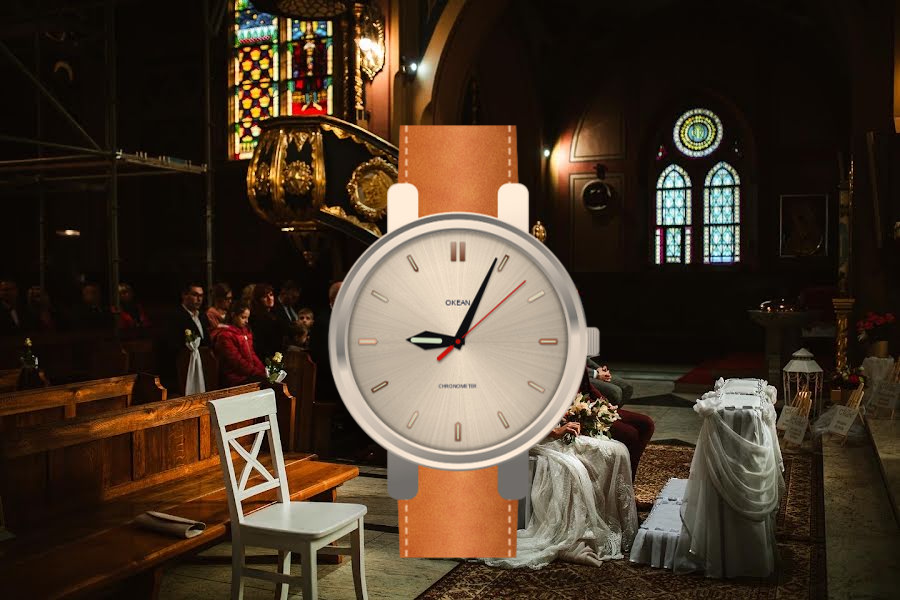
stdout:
9:04:08
